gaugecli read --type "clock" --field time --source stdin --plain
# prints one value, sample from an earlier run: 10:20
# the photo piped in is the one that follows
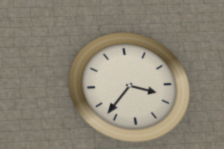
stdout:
3:37
